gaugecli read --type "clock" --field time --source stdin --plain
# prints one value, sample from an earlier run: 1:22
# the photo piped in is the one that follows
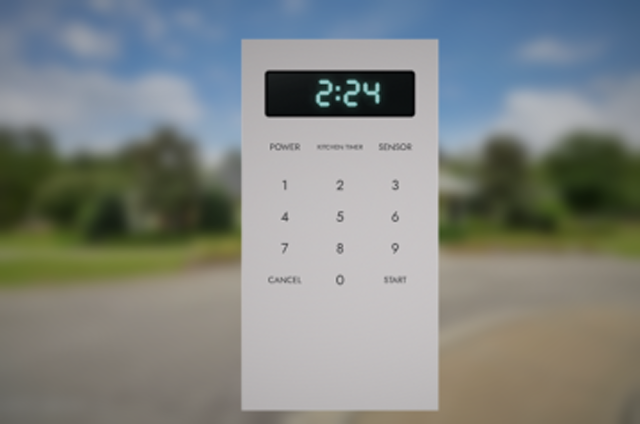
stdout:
2:24
